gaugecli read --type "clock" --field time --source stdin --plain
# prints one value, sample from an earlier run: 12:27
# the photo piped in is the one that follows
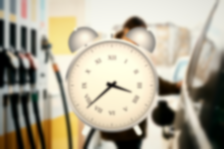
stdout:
3:38
